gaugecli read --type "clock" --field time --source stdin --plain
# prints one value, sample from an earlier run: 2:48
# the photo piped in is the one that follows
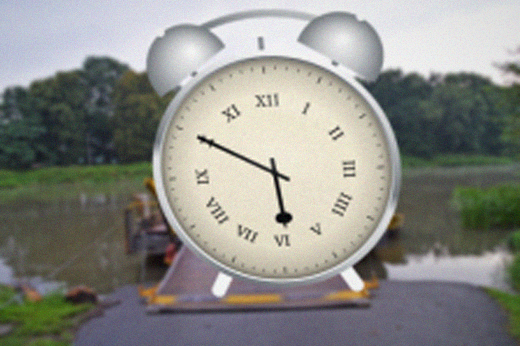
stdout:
5:50
